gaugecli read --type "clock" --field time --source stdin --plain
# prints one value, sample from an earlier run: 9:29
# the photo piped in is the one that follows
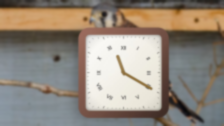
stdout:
11:20
